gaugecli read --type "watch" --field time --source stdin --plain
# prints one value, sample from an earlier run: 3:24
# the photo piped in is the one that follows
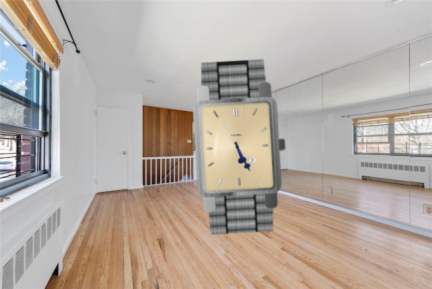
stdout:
5:26
